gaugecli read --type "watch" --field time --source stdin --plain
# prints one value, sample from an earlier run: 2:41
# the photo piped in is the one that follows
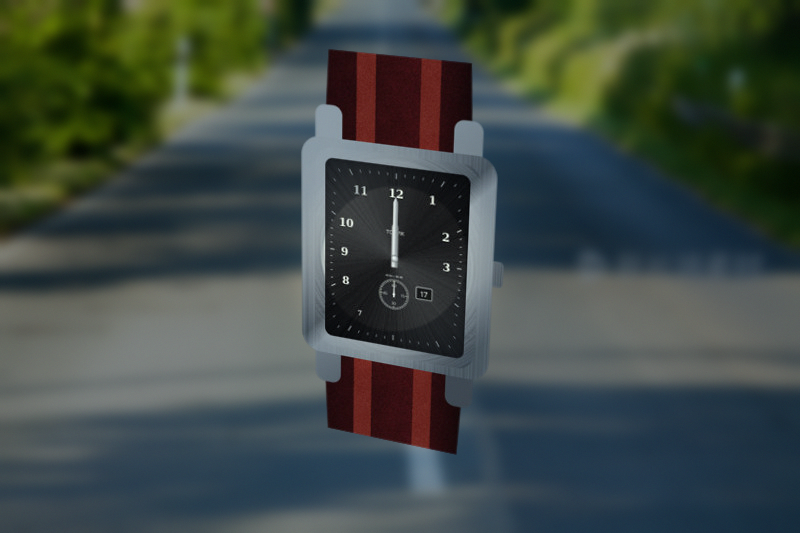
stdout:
12:00
